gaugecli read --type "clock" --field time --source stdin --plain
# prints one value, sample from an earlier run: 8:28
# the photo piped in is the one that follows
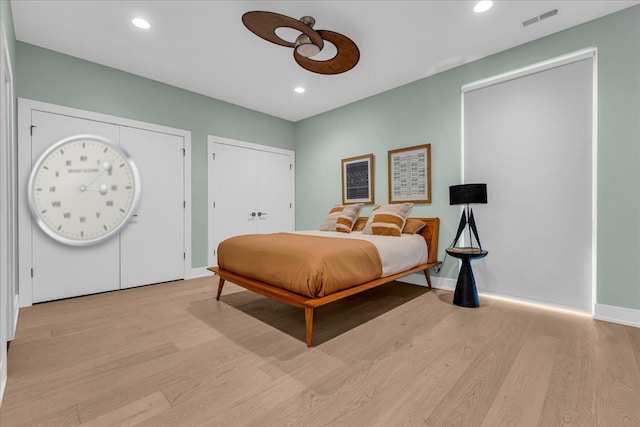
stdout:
3:08
